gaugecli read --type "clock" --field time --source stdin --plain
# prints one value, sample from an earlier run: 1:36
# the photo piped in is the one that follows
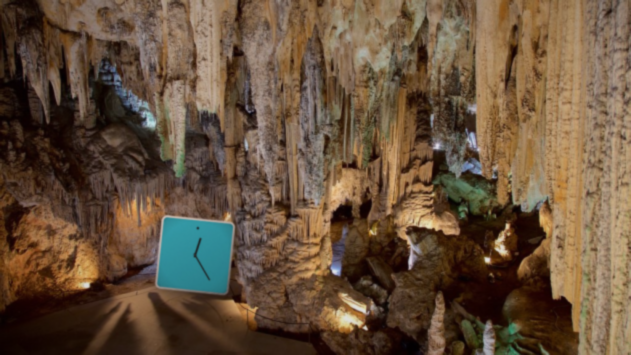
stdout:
12:24
